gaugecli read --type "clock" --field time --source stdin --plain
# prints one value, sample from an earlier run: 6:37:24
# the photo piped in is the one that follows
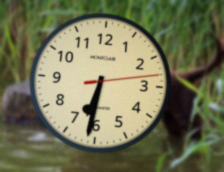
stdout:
6:31:13
